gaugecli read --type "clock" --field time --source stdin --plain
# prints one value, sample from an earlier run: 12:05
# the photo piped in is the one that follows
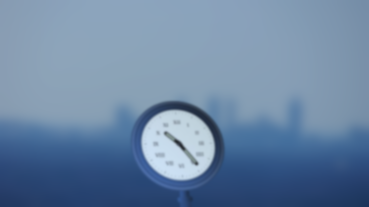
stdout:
10:24
